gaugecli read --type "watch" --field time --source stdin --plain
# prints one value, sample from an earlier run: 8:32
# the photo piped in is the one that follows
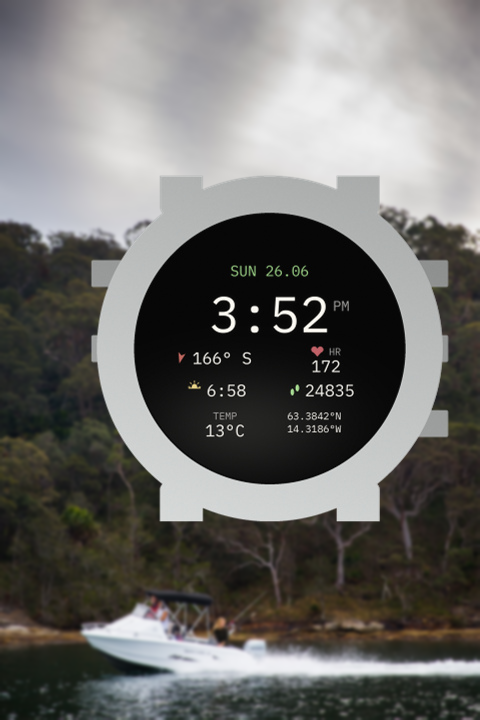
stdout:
3:52
